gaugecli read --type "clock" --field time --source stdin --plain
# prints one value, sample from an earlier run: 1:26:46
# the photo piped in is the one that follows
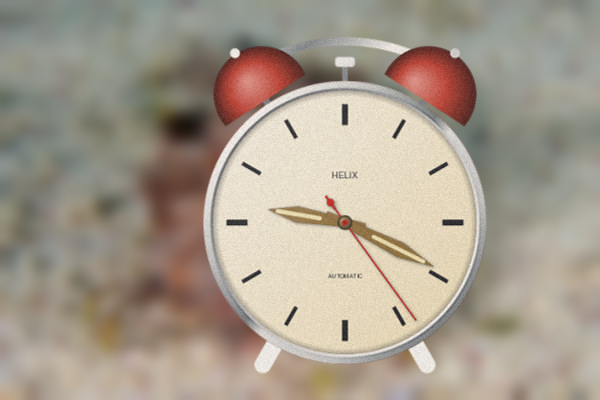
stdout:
9:19:24
